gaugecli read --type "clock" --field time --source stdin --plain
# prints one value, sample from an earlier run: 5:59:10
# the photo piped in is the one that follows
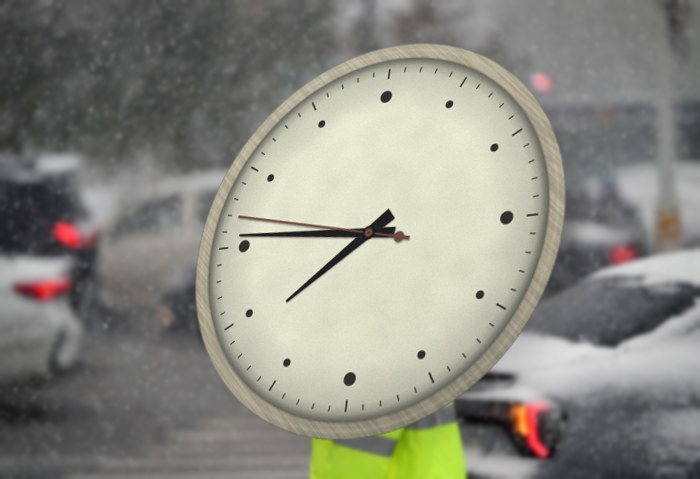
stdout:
7:45:47
